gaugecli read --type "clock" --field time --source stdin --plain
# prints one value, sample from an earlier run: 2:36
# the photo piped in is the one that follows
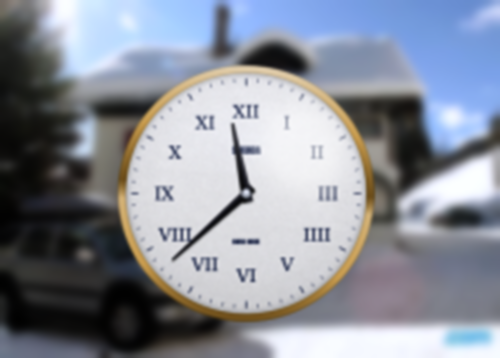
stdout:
11:38
